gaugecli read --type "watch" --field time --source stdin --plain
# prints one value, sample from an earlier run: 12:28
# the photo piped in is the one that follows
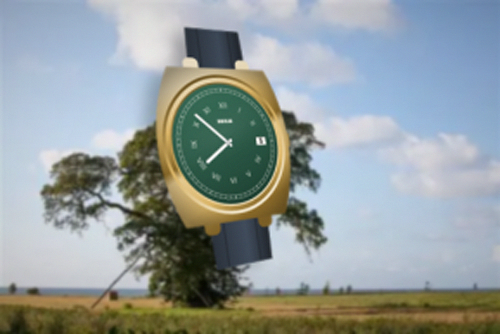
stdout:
7:52
